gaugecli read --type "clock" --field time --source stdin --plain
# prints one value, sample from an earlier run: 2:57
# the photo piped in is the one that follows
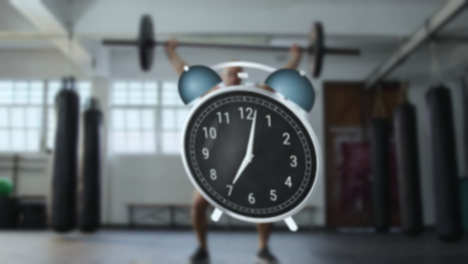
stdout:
7:02
